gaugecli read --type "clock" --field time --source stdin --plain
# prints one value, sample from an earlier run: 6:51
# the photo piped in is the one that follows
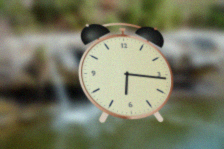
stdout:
6:16
